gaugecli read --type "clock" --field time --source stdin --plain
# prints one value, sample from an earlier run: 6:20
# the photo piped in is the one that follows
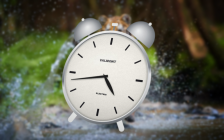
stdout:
4:43
